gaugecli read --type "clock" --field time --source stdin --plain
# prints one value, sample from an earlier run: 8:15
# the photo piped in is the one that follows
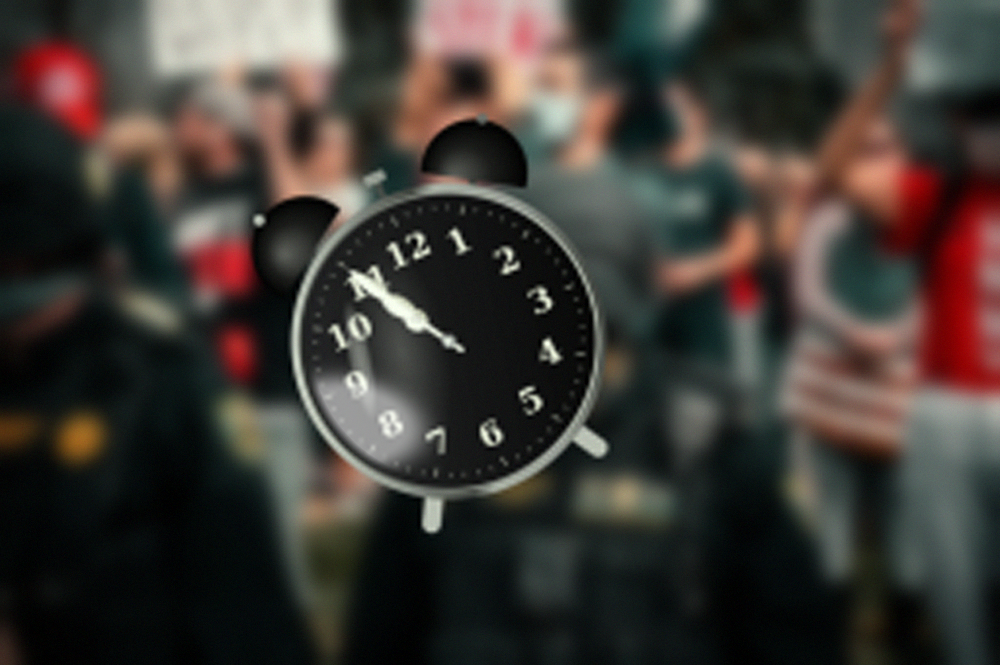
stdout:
10:55
